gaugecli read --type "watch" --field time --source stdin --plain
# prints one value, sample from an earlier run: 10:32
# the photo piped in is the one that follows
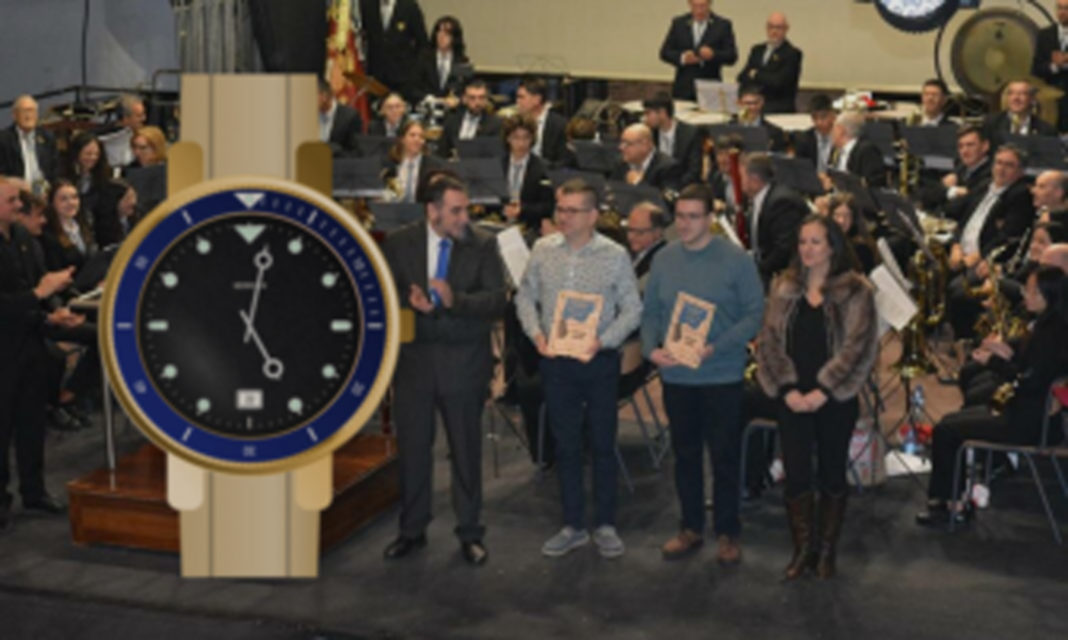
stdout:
5:02
